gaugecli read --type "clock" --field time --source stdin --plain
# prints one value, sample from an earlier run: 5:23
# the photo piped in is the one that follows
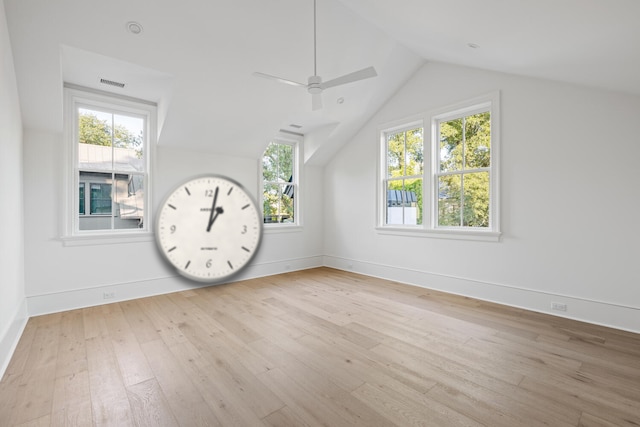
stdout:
1:02
